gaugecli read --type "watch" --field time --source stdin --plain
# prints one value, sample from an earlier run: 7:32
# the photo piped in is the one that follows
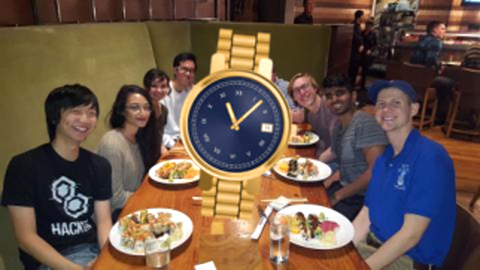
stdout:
11:07
